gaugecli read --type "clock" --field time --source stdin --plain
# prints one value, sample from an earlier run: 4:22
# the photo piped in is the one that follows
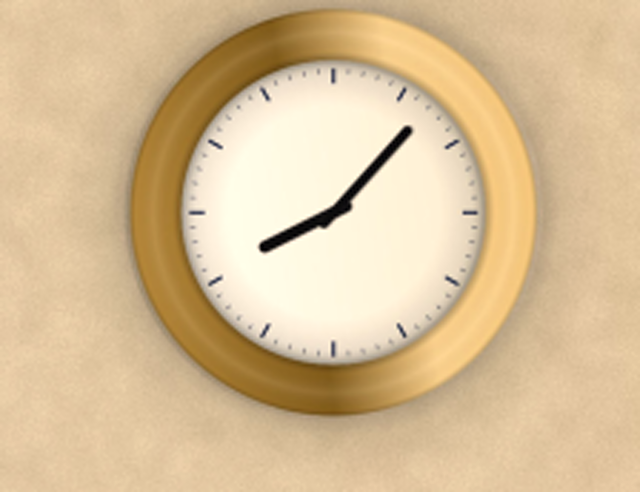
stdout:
8:07
